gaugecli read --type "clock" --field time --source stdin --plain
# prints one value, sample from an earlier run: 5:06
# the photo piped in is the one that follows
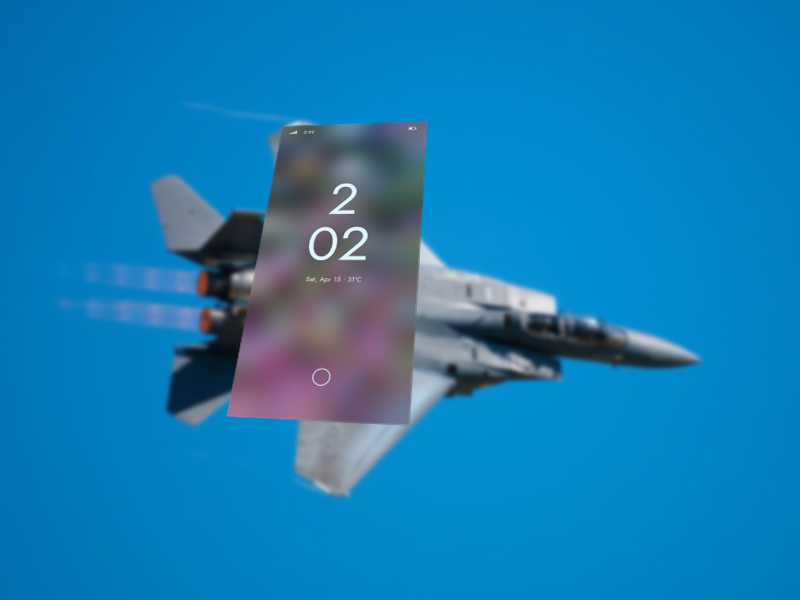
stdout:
2:02
